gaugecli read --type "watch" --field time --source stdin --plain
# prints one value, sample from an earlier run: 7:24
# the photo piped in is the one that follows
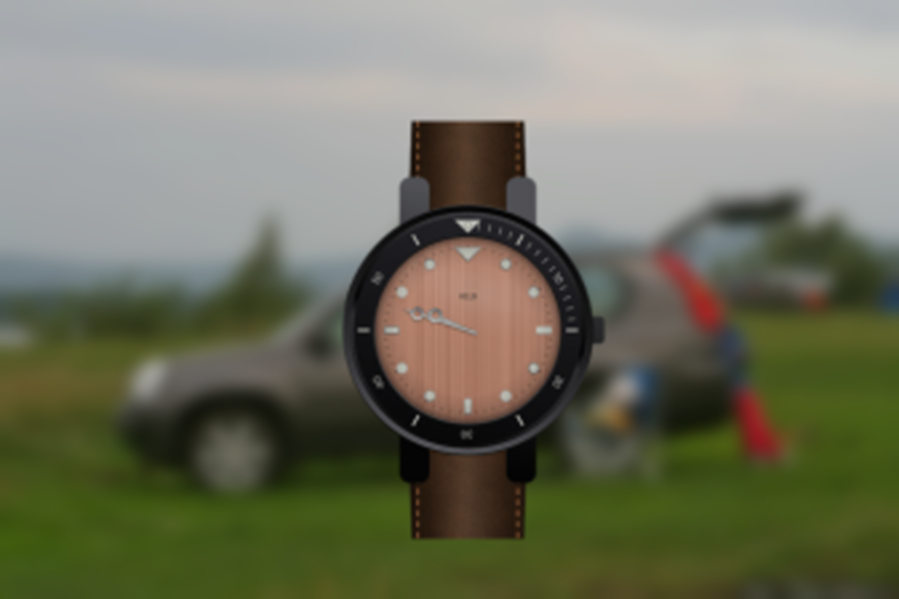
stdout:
9:48
